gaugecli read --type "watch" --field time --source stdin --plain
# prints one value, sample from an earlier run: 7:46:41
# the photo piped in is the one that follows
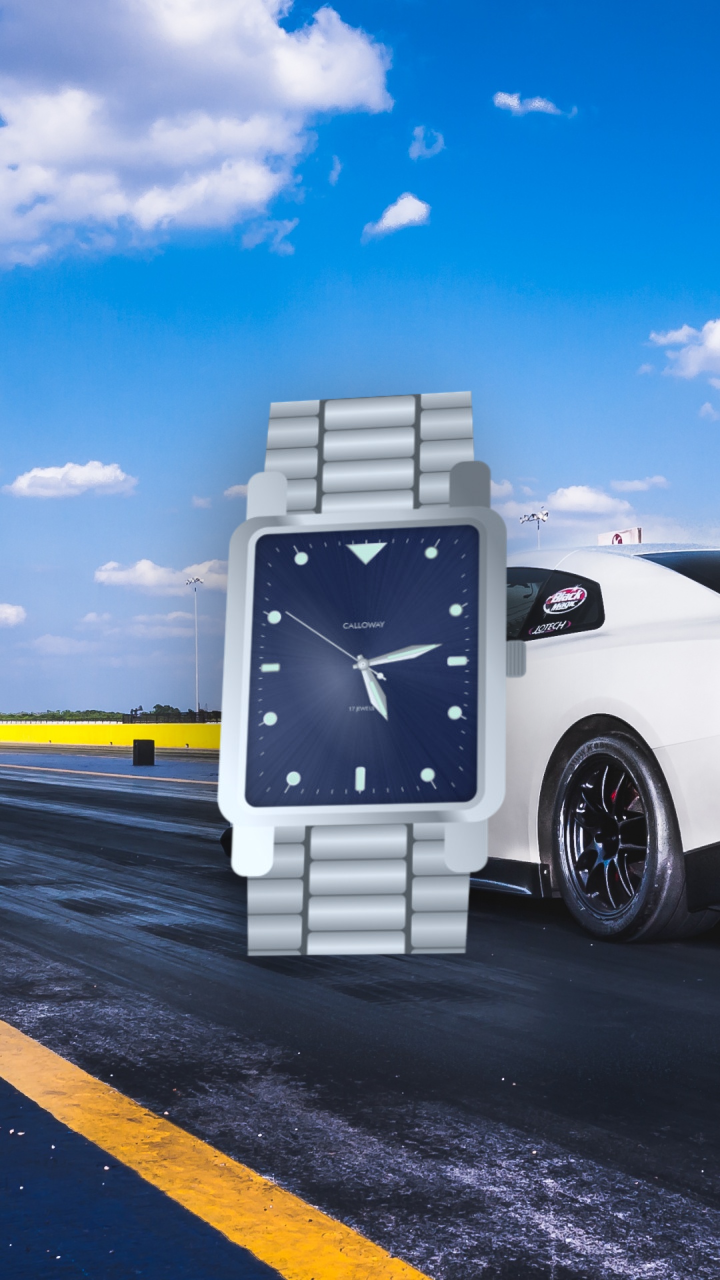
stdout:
5:12:51
